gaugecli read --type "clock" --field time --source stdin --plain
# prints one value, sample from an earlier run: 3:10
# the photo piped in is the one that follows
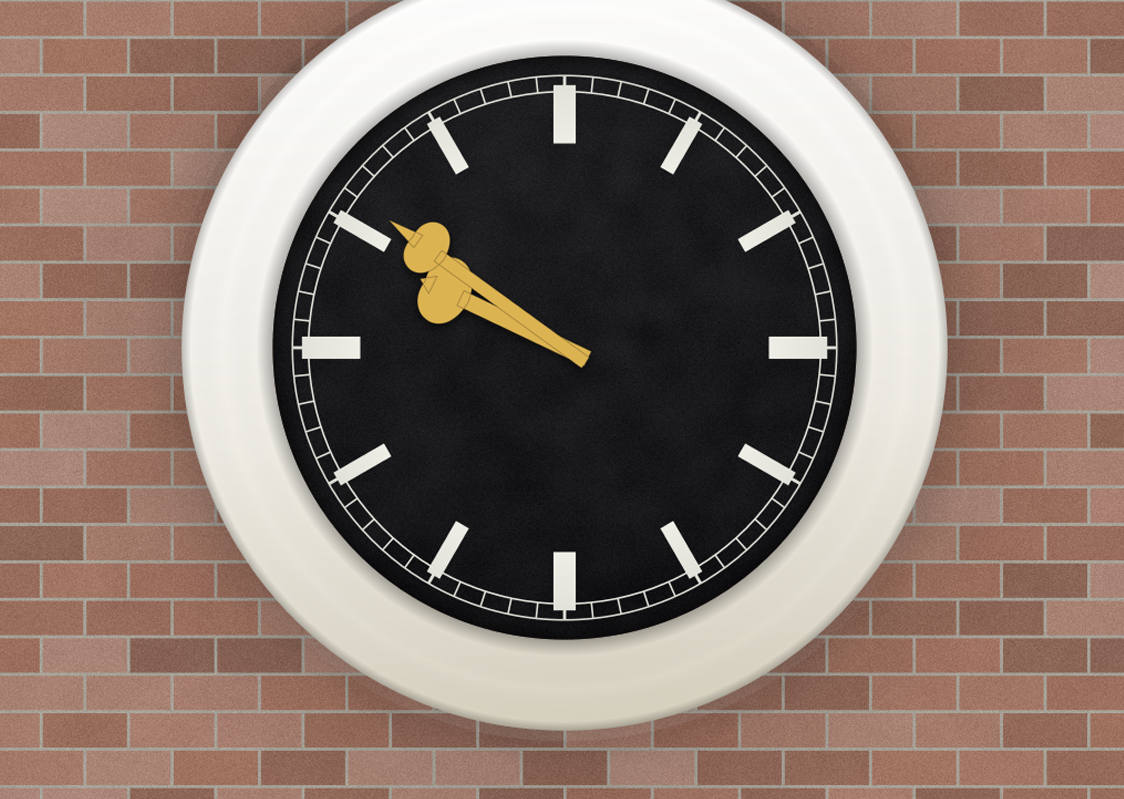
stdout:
9:51
